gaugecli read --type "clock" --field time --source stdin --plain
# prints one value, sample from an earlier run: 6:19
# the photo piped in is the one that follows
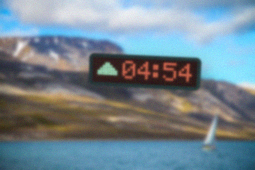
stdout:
4:54
